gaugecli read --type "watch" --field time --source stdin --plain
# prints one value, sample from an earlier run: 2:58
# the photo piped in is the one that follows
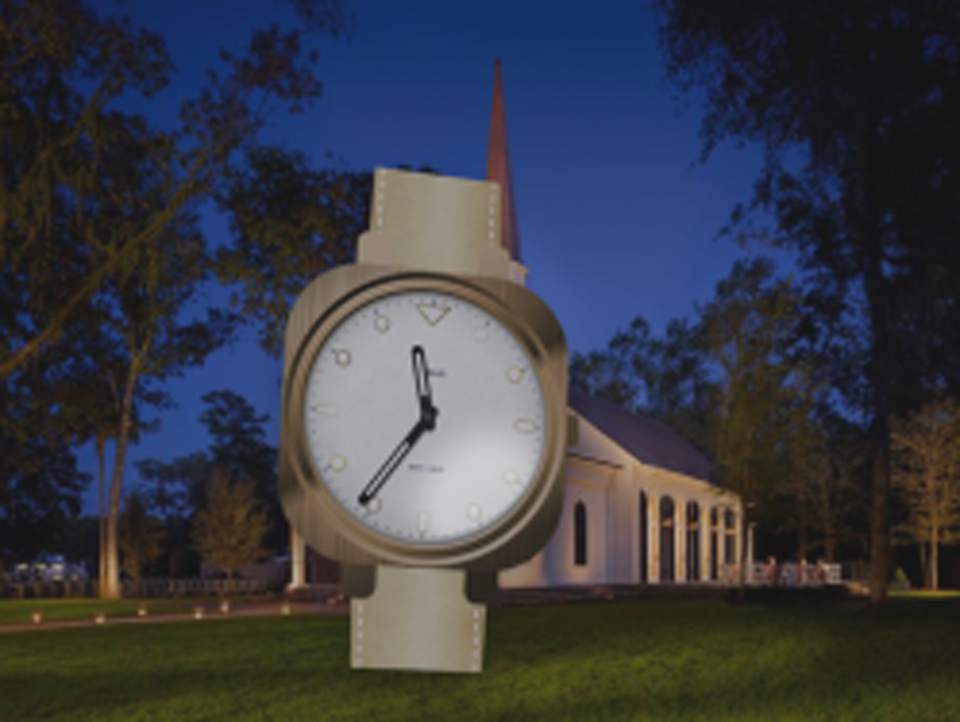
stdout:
11:36
